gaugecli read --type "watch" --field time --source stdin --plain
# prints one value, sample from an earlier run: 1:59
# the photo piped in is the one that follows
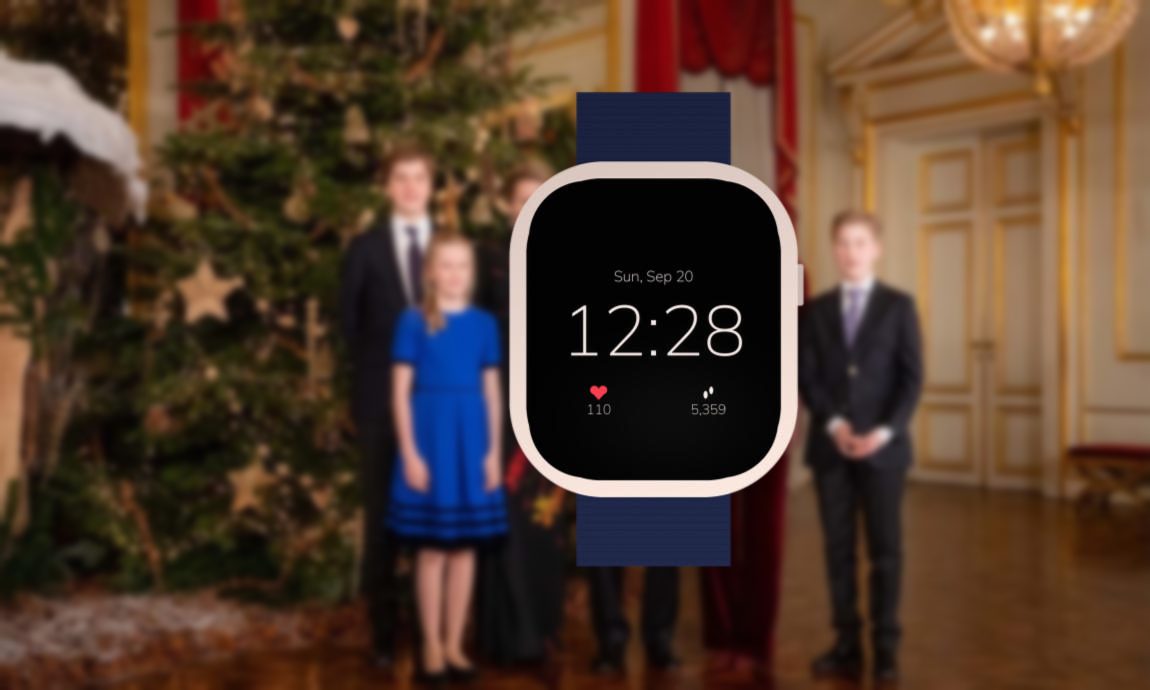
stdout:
12:28
